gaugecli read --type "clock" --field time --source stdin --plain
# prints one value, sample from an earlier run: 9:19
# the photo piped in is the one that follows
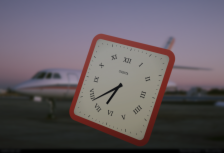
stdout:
6:38
